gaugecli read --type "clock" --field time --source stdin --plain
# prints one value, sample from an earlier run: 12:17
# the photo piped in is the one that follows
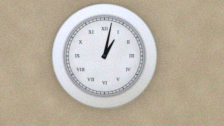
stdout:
1:02
